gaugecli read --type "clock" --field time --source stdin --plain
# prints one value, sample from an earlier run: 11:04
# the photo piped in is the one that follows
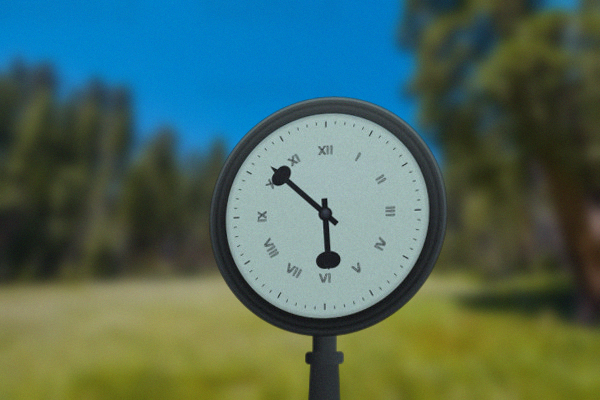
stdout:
5:52
